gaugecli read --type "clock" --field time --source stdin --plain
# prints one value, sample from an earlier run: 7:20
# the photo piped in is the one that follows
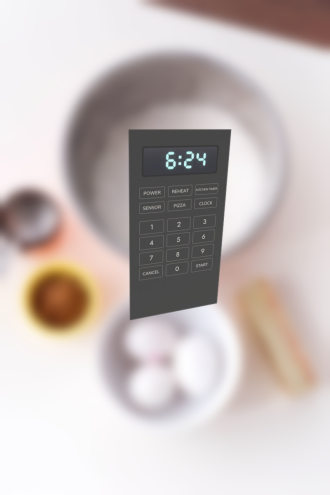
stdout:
6:24
